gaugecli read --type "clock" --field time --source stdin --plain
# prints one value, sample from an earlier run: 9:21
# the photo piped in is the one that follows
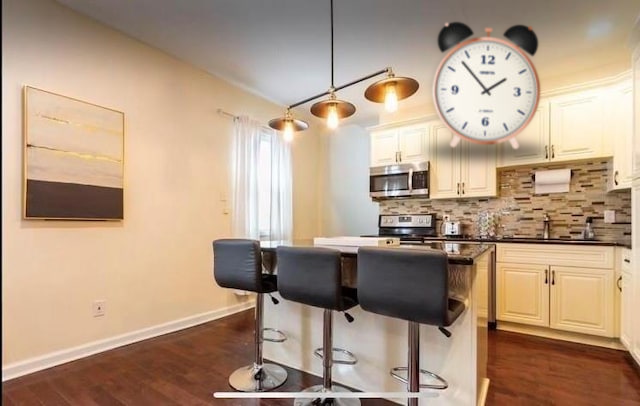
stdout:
1:53
